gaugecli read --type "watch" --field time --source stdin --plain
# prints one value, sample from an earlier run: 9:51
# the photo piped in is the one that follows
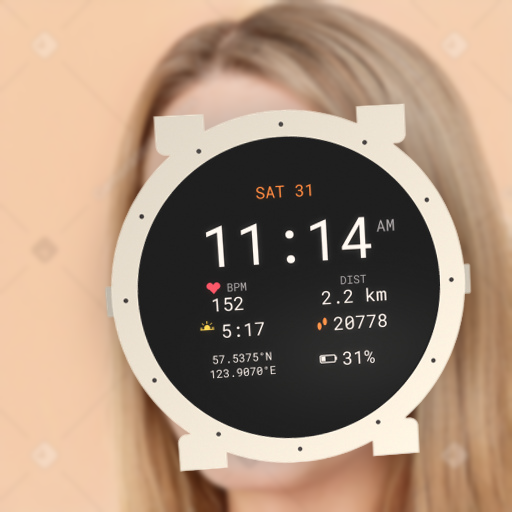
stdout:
11:14
